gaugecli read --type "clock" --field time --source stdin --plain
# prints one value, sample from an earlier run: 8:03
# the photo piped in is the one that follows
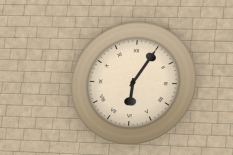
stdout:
6:05
